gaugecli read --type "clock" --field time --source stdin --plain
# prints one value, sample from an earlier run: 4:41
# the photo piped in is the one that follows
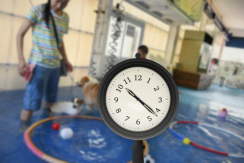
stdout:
10:22
